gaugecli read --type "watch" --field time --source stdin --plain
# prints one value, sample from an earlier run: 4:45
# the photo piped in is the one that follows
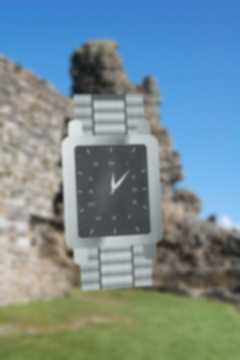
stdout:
12:07
